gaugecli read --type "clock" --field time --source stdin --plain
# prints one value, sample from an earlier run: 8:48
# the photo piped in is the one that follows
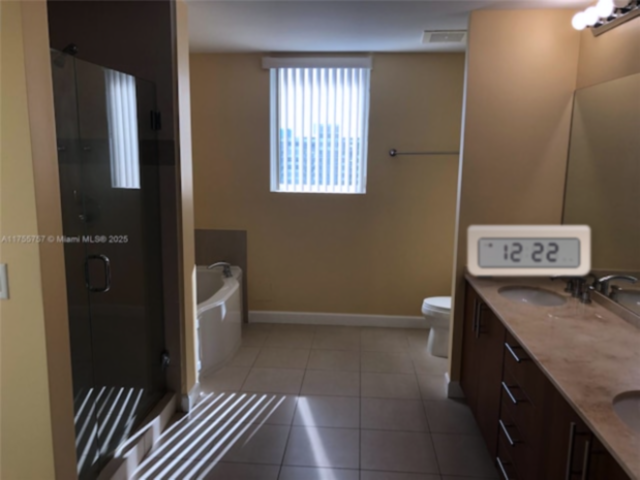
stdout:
12:22
